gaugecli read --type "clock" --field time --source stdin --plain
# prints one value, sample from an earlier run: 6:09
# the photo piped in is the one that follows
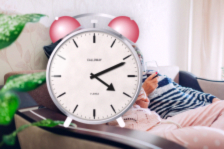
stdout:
4:11
